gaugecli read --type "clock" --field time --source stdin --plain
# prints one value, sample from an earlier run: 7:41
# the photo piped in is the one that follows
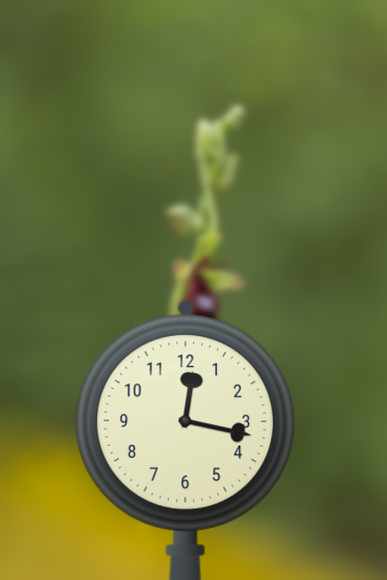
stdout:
12:17
